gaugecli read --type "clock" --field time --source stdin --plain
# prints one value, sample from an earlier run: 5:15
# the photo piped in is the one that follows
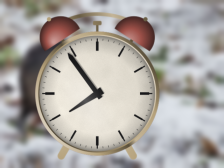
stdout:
7:54
